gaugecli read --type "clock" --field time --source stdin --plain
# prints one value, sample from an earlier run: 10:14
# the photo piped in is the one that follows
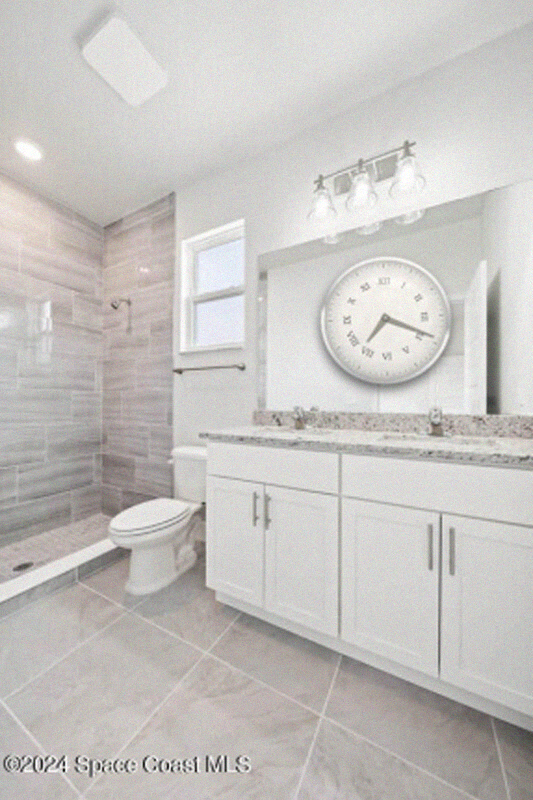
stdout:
7:19
